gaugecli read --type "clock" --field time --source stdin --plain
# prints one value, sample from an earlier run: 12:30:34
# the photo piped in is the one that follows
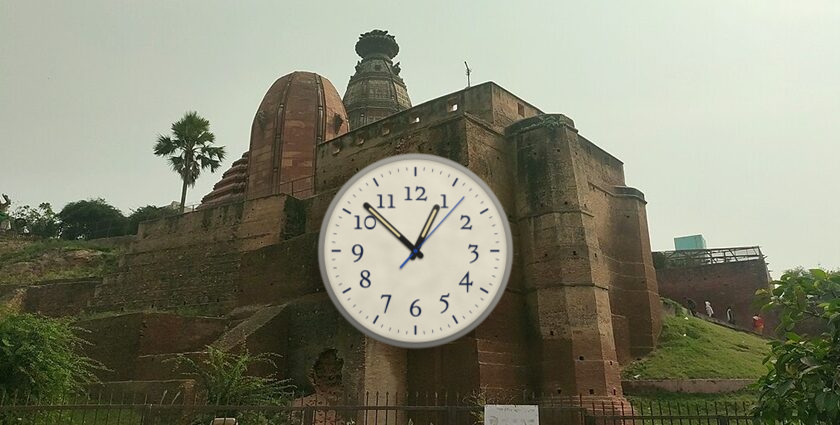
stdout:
12:52:07
